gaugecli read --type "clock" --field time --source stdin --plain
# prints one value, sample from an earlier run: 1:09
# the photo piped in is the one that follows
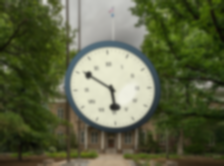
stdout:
5:51
